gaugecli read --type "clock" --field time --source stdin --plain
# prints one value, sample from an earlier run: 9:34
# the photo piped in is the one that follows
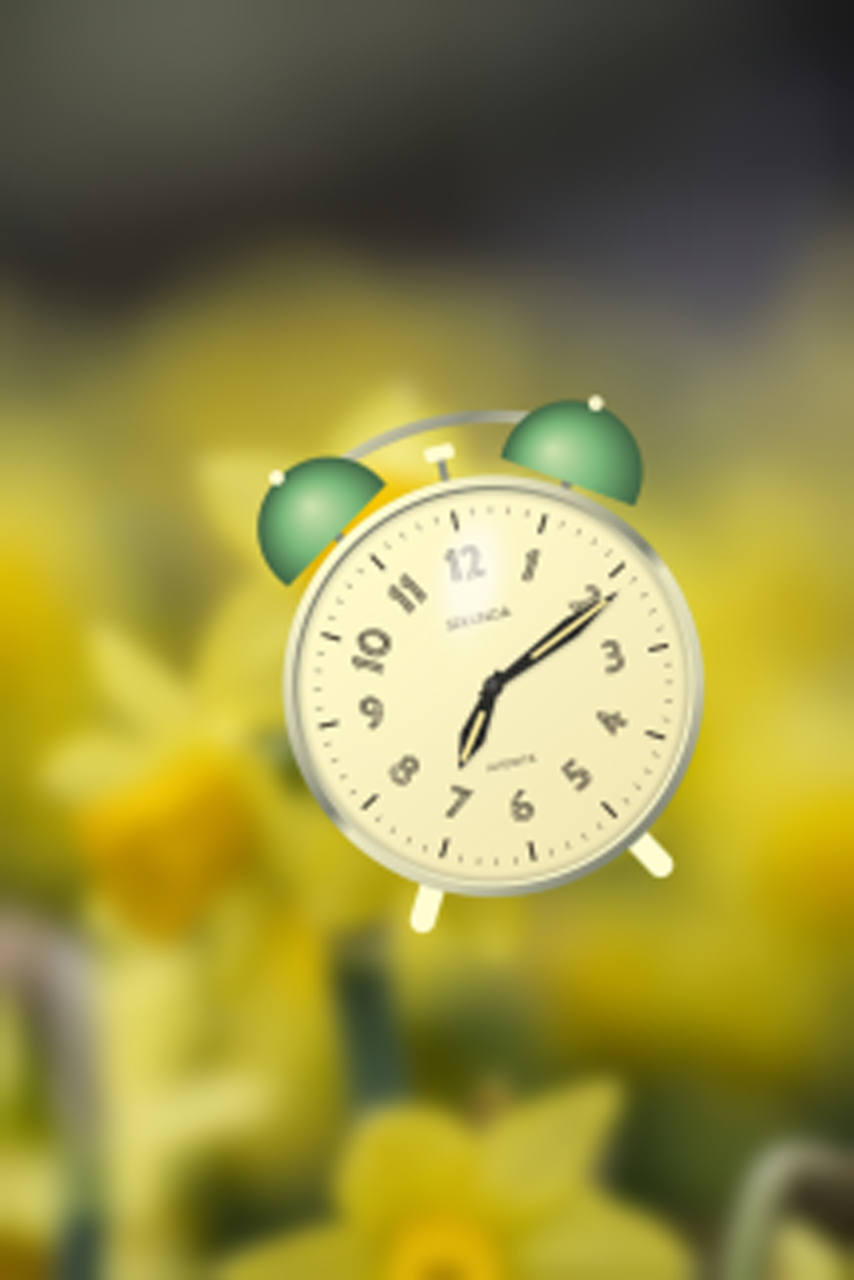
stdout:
7:11
